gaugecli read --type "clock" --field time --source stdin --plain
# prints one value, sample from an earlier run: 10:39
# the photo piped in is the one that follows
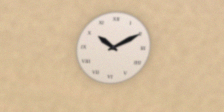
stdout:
10:10
